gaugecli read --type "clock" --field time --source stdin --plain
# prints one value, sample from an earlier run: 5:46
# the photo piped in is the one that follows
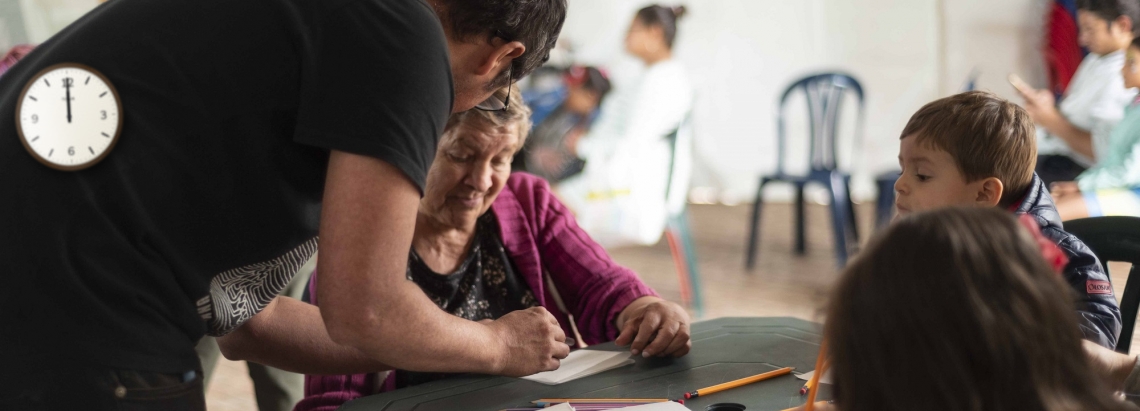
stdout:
12:00
